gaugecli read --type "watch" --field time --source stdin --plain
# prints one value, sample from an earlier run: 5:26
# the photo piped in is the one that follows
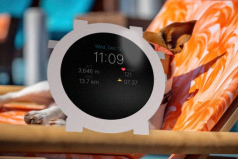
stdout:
11:09
